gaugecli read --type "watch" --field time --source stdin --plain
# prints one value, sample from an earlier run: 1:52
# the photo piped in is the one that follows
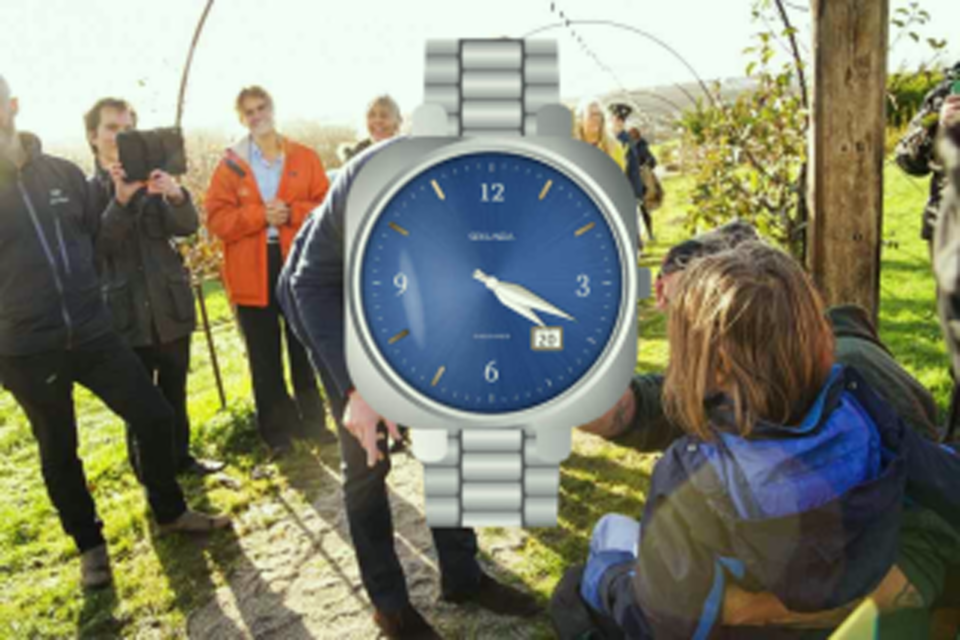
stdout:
4:19
